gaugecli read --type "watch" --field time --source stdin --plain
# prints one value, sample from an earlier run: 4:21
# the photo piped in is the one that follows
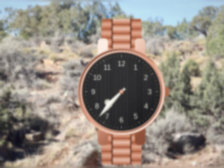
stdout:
7:37
